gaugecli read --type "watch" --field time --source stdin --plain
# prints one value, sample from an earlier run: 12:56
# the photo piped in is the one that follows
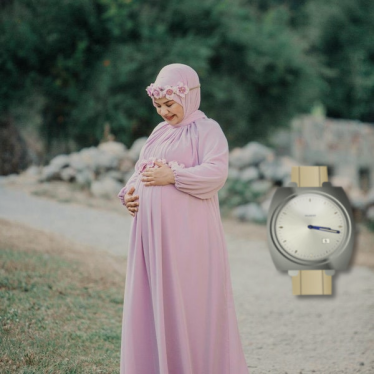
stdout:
3:17
